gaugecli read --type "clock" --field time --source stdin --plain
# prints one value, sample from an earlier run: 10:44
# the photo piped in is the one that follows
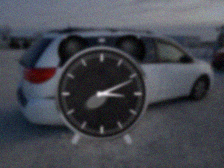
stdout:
3:11
